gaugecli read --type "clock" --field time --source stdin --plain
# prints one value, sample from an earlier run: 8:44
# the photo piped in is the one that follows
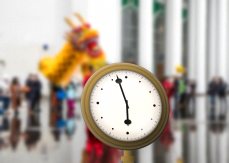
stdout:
5:57
